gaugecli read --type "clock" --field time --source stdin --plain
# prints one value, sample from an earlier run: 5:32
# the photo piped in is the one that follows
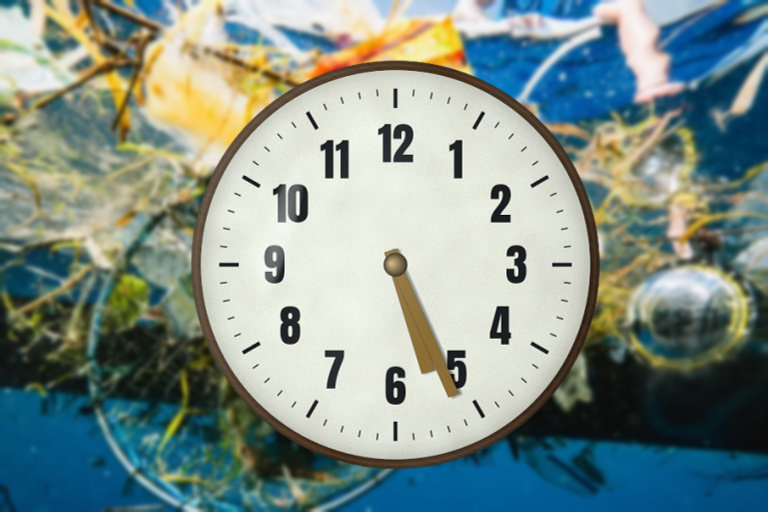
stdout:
5:26
